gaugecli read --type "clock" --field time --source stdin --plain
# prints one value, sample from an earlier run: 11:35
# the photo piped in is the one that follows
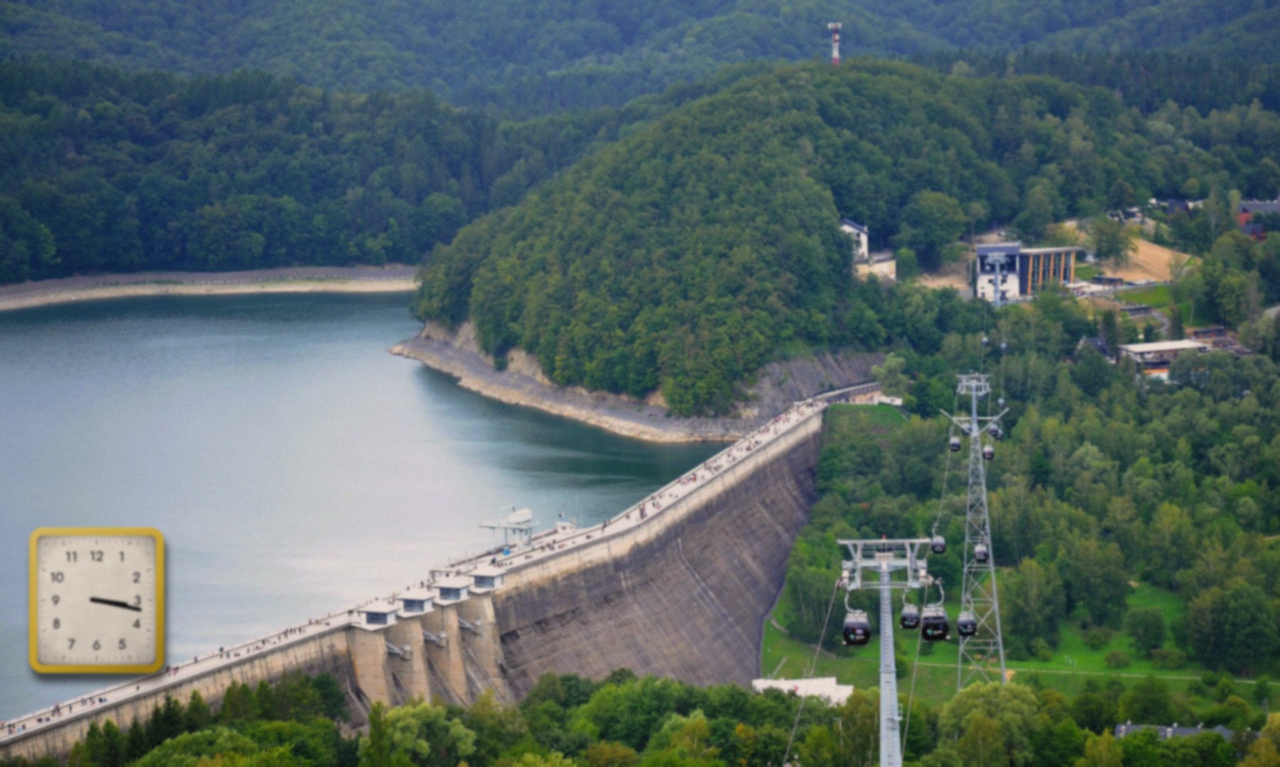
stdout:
3:17
